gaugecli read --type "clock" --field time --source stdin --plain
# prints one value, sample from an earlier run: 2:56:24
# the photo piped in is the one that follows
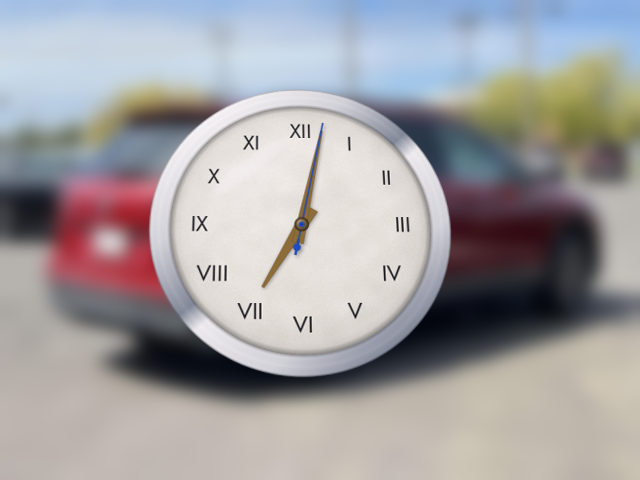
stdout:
7:02:02
